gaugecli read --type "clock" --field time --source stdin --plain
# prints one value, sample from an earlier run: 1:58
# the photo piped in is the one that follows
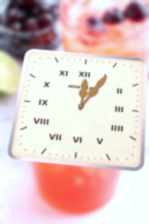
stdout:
12:05
